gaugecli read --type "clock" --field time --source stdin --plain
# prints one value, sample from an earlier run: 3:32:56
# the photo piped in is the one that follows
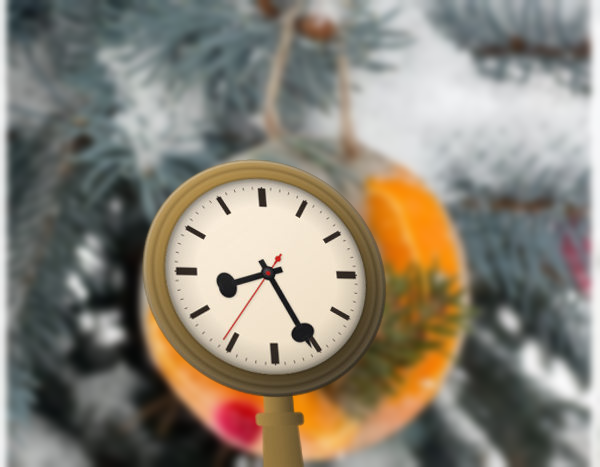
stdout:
8:25:36
